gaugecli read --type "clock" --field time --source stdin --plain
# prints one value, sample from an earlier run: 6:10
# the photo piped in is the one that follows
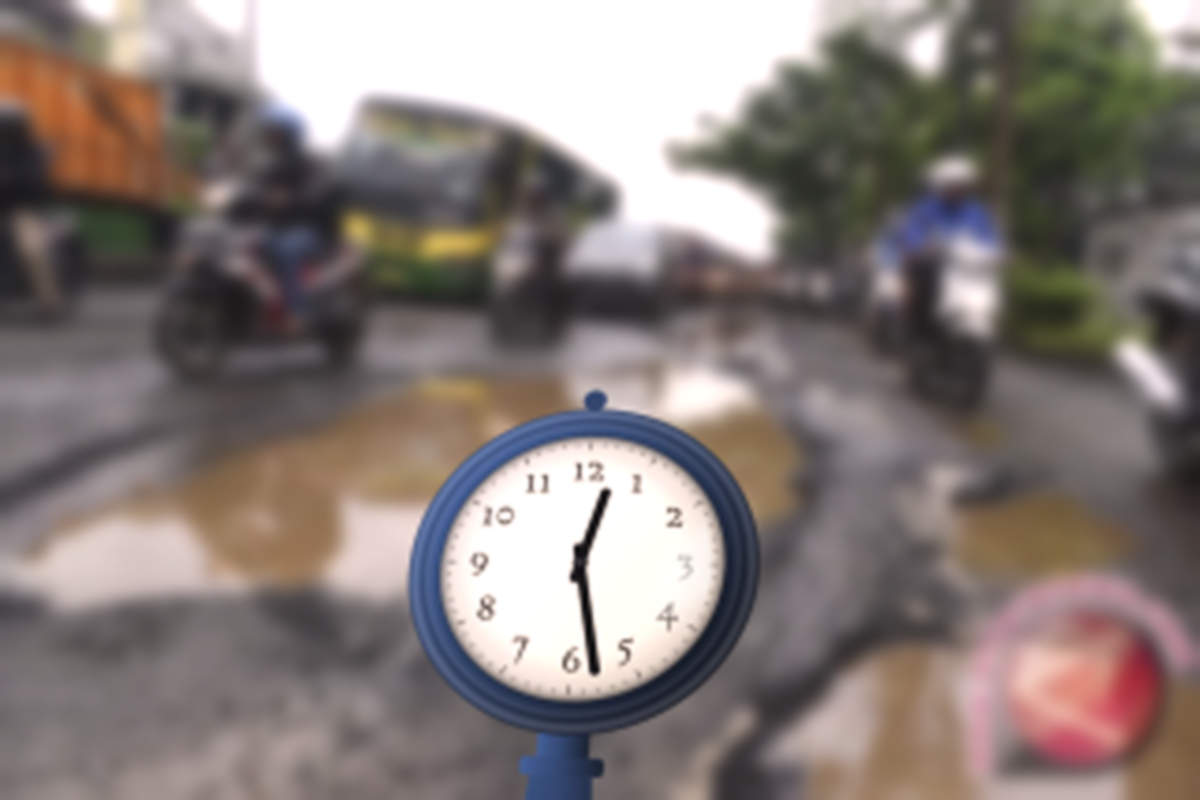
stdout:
12:28
